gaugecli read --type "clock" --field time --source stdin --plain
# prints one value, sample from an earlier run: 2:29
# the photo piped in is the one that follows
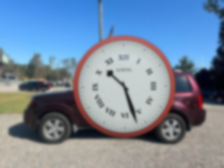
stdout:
10:27
